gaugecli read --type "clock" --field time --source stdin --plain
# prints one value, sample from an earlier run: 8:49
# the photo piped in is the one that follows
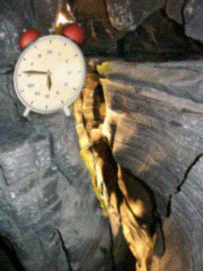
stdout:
5:46
